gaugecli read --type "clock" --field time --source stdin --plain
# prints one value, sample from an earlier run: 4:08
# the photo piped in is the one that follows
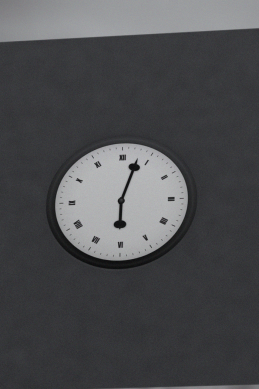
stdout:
6:03
